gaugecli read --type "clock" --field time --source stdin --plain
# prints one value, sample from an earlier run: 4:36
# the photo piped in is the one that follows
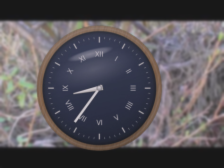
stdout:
8:36
